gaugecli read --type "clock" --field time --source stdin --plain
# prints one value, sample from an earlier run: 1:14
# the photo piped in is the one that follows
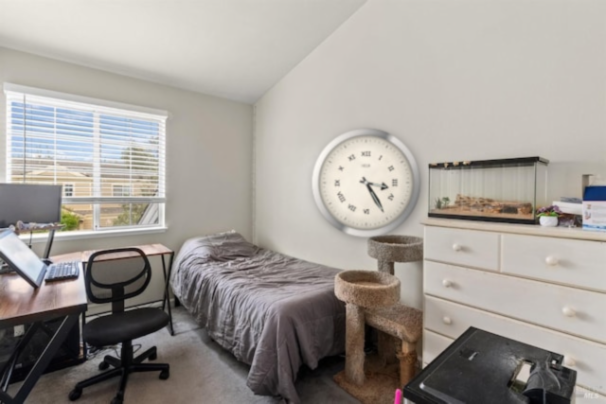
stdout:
3:25
